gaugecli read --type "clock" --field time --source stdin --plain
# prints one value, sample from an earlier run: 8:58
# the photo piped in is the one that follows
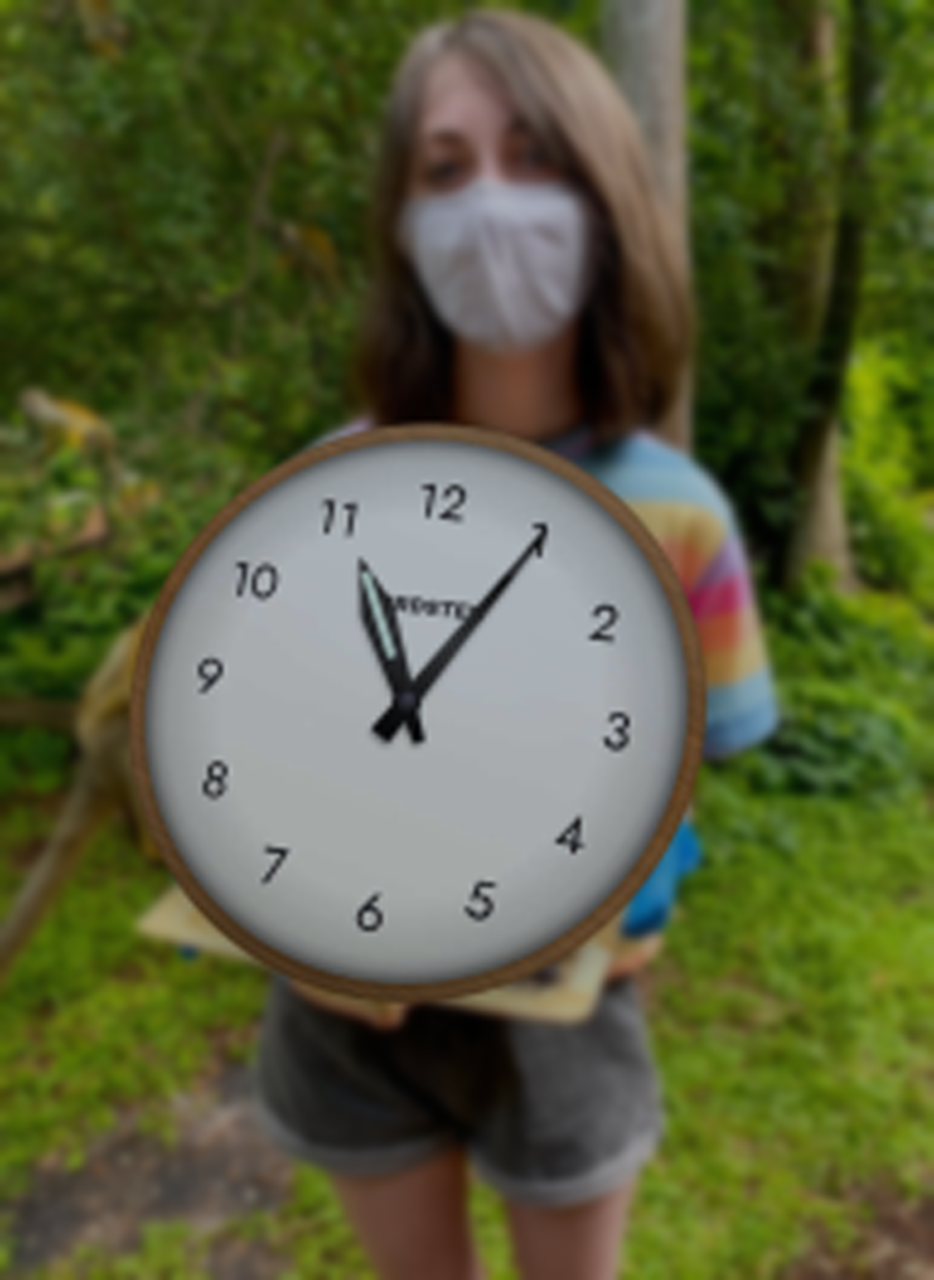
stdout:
11:05
